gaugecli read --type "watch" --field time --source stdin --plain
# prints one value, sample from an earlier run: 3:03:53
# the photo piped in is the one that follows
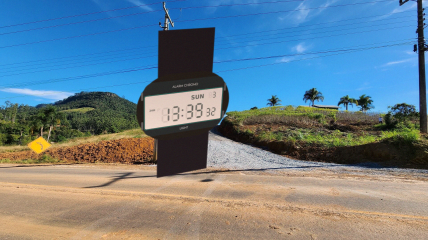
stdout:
13:39:32
